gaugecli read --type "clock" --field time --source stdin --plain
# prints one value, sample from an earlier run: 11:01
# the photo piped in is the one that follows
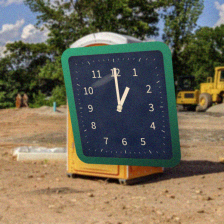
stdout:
1:00
